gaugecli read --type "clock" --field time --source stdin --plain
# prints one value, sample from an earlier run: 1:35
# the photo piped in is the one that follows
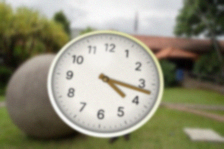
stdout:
4:17
